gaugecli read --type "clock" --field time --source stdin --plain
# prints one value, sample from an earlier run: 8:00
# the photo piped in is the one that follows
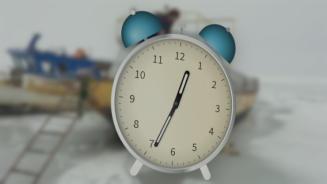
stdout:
12:34
